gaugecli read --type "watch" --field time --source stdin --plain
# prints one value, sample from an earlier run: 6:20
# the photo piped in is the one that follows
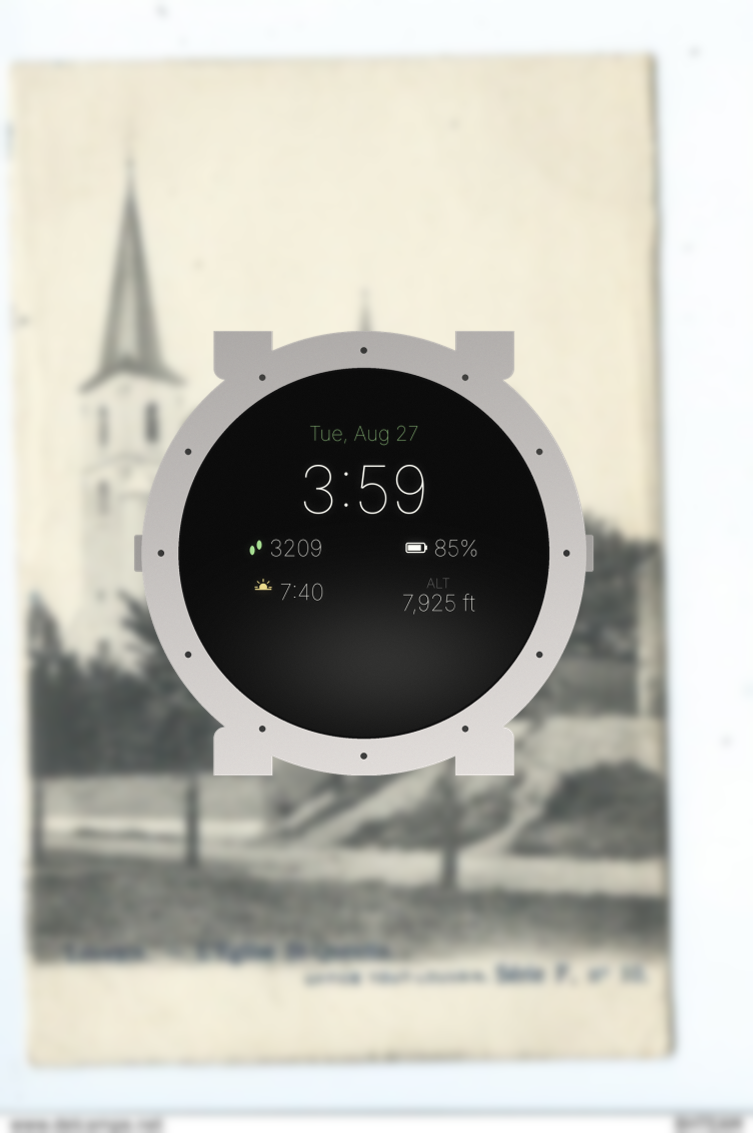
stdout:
3:59
